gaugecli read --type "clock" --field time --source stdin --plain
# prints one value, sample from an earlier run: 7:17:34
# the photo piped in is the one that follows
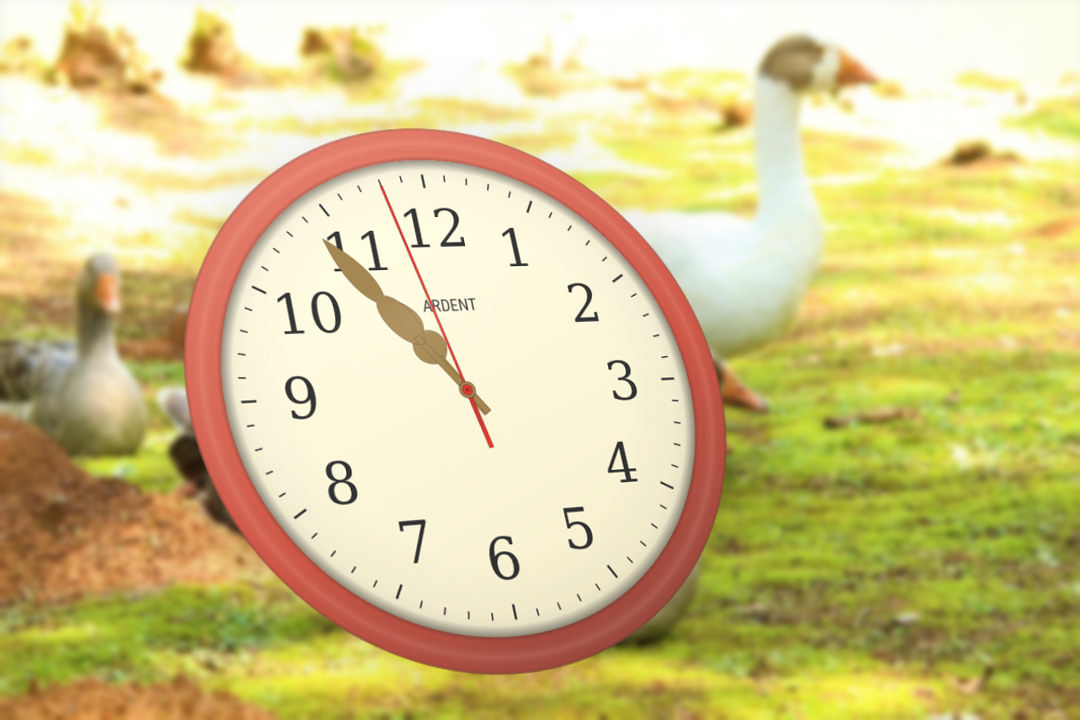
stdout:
10:53:58
